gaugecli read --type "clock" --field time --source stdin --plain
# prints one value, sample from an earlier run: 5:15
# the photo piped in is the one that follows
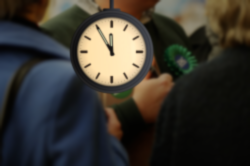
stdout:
11:55
